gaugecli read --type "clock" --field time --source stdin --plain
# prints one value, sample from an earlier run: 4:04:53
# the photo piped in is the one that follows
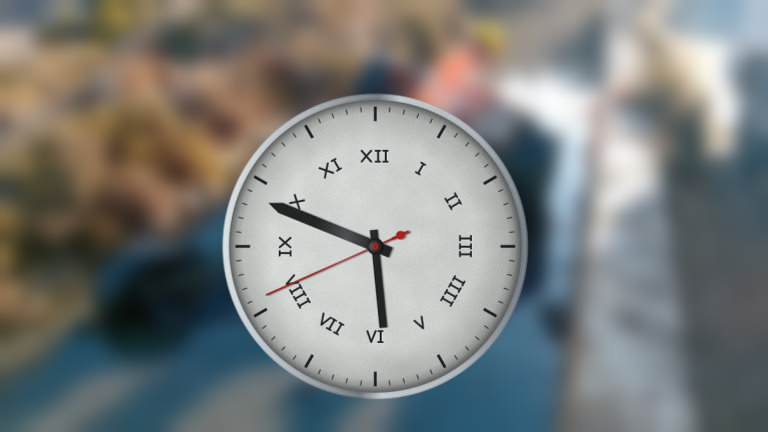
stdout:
5:48:41
